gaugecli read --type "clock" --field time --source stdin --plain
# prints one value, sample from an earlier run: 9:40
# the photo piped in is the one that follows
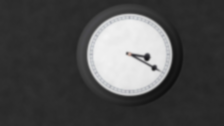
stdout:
3:20
